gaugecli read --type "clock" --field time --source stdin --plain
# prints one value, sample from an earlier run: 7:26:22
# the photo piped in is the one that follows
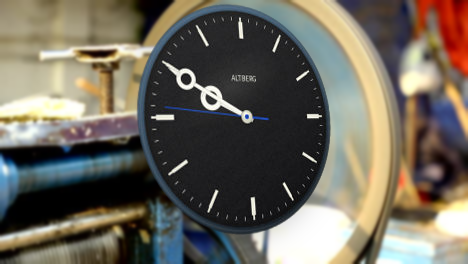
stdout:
9:49:46
